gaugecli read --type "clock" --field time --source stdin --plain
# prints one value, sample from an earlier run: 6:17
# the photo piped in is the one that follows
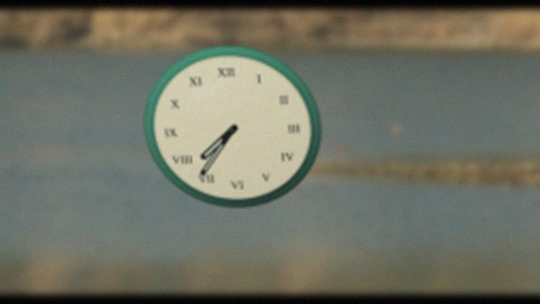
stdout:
7:36
